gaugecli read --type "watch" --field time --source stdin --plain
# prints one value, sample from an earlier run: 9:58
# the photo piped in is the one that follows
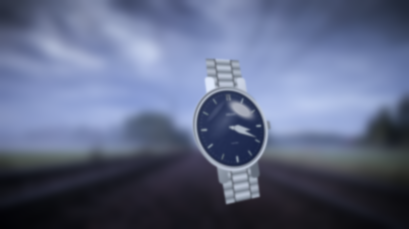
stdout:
3:19
